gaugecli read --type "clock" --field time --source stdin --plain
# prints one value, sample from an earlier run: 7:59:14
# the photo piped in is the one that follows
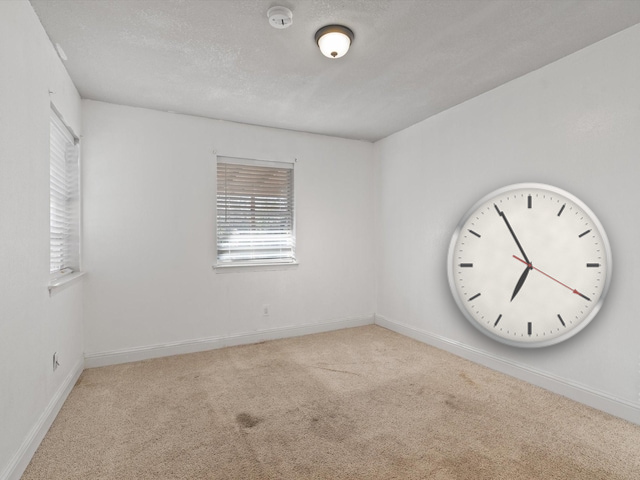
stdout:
6:55:20
